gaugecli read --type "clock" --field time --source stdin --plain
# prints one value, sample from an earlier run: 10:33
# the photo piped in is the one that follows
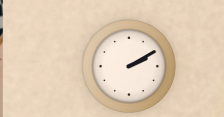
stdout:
2:10
